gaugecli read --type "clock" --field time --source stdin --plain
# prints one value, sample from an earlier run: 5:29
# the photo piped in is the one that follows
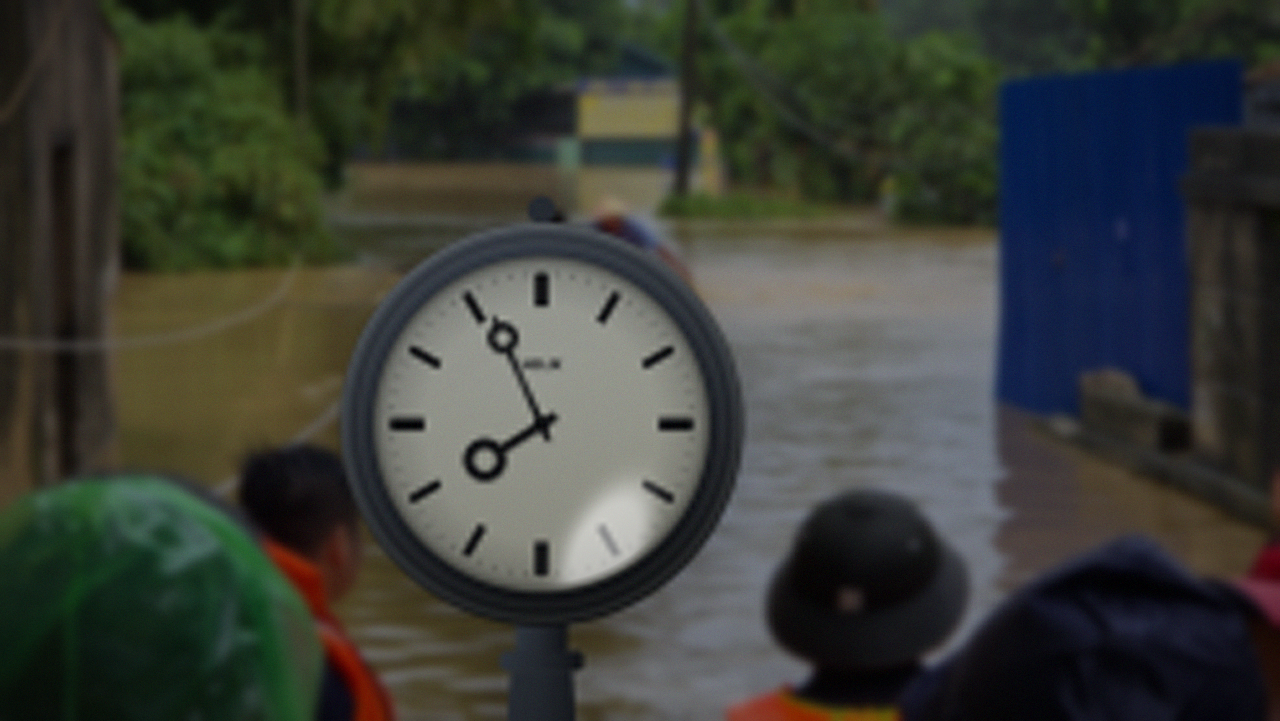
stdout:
7:56
